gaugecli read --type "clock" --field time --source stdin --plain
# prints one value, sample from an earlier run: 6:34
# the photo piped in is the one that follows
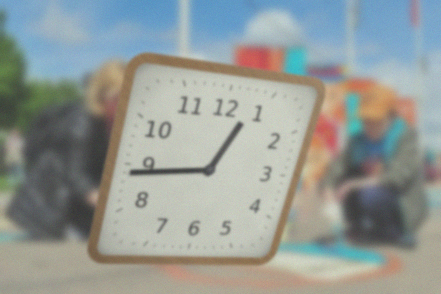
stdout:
12:44
